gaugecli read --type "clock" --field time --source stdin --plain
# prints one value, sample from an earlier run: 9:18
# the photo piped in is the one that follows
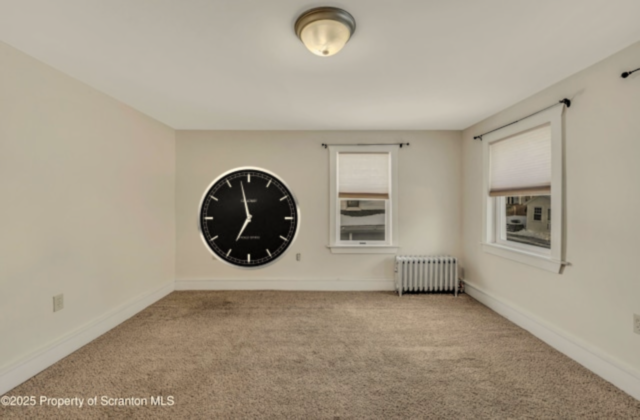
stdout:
6:58
